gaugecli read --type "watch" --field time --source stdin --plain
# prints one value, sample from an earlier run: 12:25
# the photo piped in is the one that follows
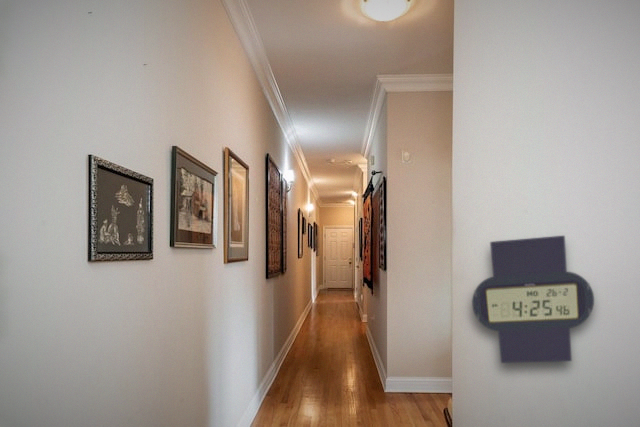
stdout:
4:25
